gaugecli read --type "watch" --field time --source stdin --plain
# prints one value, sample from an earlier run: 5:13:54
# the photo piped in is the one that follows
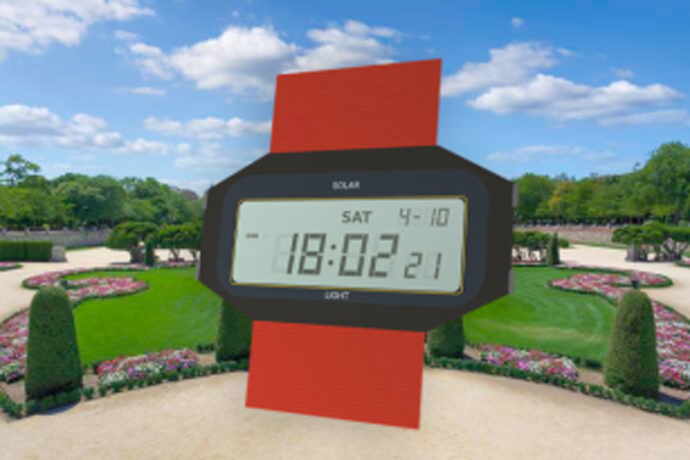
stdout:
18:02:21
